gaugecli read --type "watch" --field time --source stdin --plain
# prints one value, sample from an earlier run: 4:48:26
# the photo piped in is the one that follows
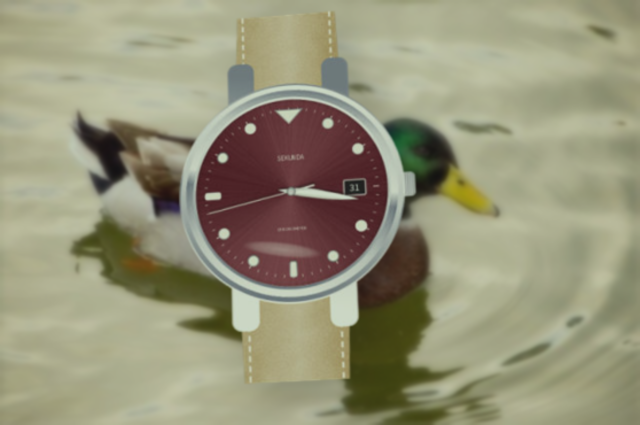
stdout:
3:16:43
